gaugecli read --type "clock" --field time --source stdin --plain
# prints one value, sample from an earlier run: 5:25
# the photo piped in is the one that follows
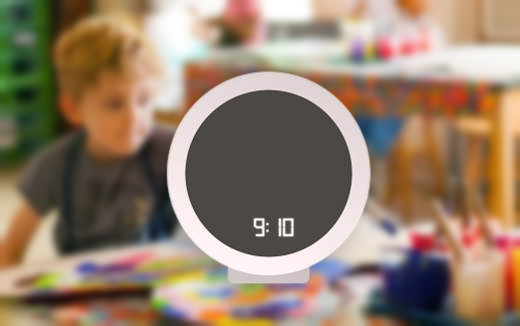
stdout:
9:10
